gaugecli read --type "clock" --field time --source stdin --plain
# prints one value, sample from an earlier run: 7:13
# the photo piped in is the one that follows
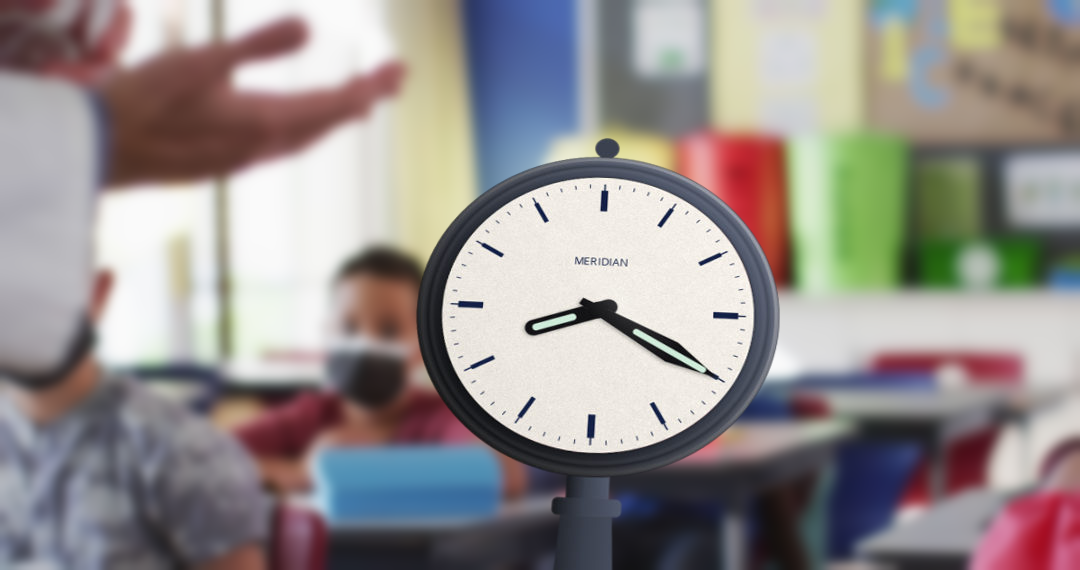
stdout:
8:20
